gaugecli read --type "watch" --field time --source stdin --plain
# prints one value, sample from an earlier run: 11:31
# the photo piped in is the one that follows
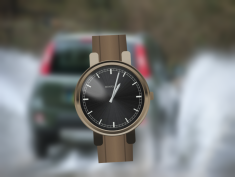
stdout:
1:03
